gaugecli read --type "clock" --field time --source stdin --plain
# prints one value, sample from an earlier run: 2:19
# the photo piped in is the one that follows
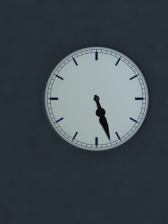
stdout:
5:27
